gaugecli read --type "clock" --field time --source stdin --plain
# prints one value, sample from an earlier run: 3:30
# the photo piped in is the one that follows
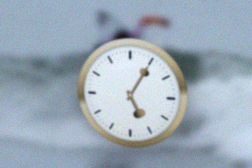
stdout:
5:05
